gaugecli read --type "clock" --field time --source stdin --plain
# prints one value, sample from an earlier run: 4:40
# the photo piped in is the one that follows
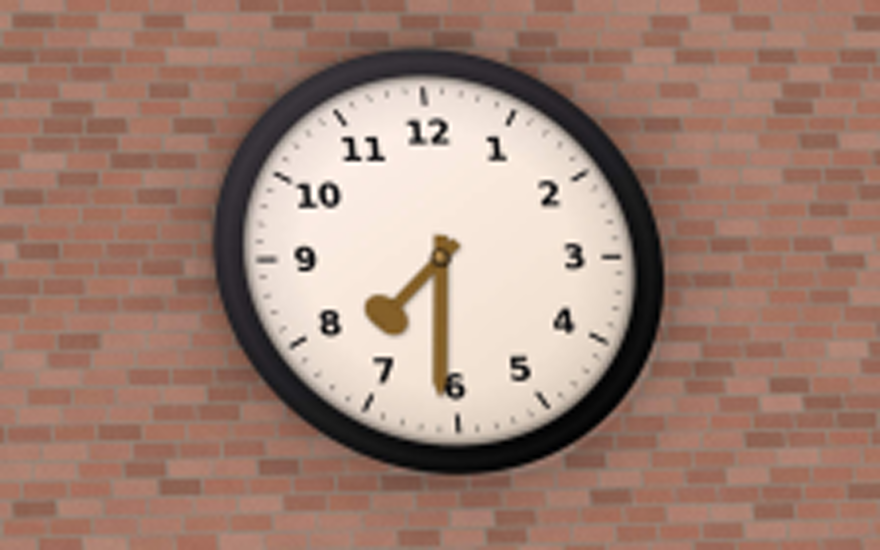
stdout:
7:31
